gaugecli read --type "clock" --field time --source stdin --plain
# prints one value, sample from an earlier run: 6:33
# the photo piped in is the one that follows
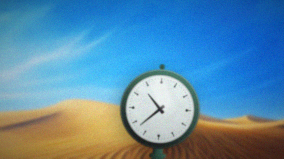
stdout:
10:38
